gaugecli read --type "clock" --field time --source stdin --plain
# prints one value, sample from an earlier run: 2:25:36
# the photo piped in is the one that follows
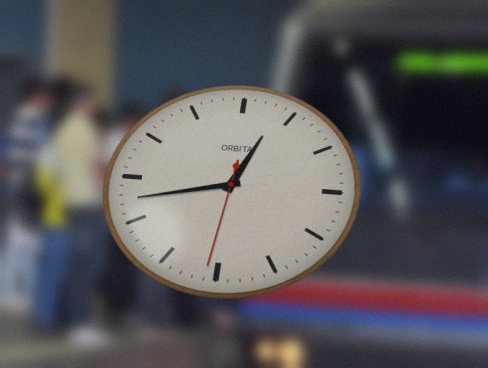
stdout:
12:42:31
